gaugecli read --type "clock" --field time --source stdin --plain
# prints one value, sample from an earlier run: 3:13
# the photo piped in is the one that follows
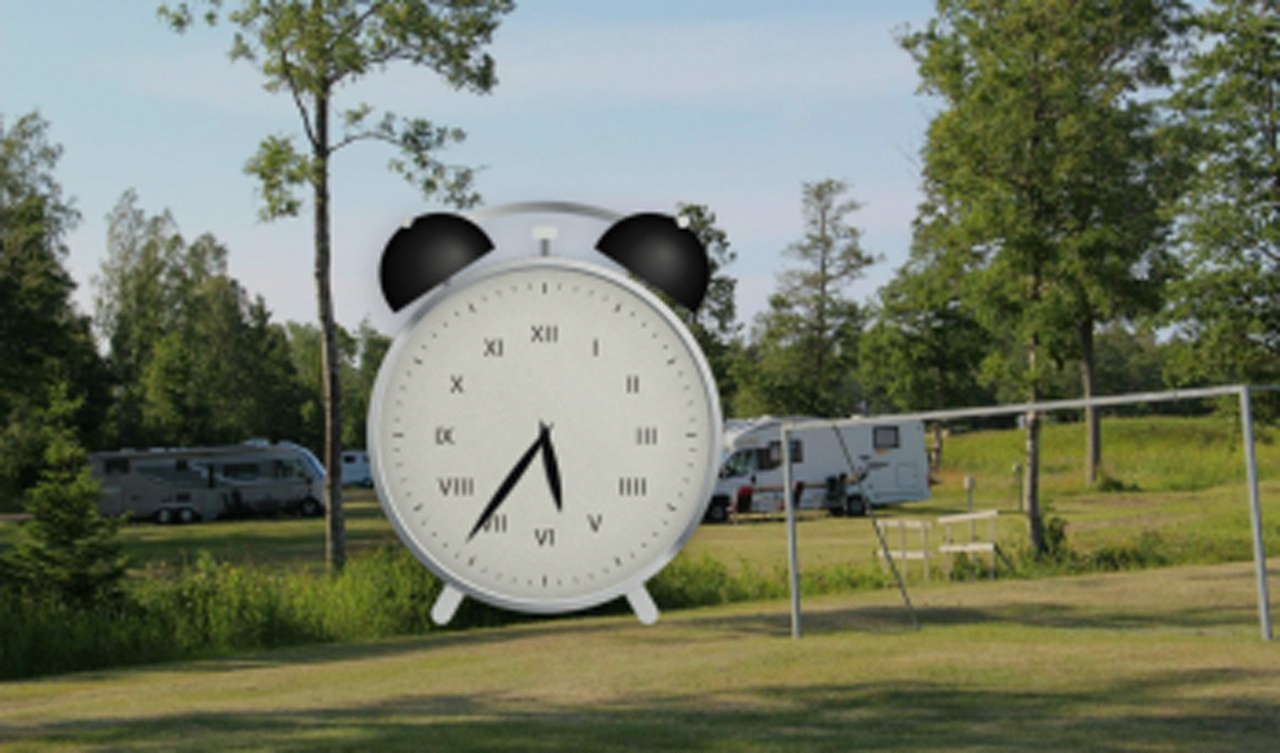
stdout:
5:36
